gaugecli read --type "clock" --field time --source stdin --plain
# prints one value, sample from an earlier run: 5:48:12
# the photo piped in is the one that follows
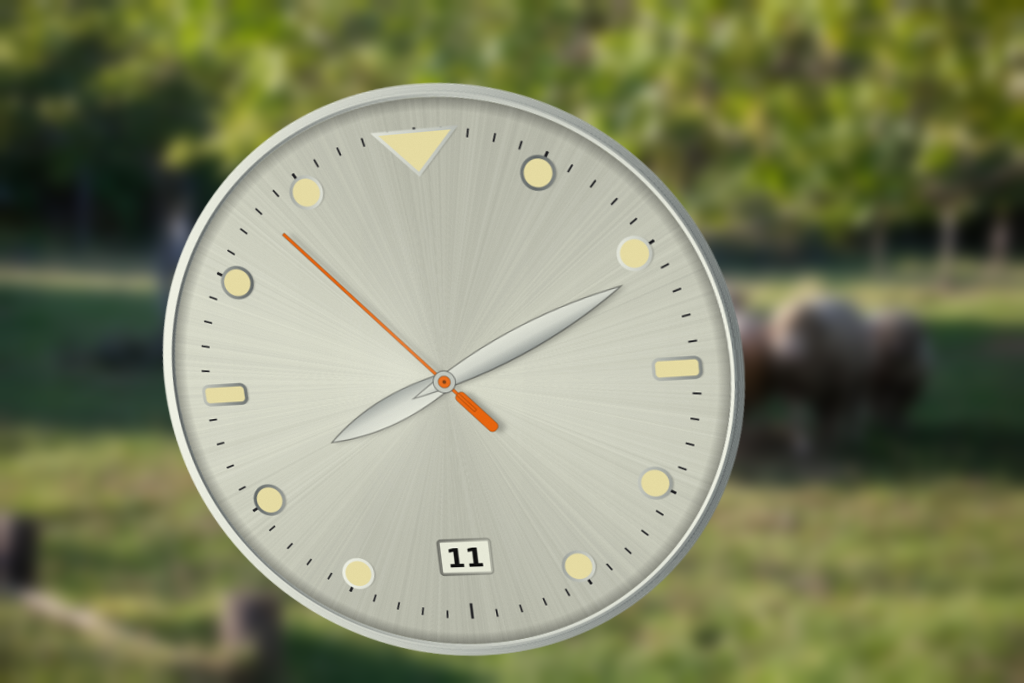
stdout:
8:10:53
